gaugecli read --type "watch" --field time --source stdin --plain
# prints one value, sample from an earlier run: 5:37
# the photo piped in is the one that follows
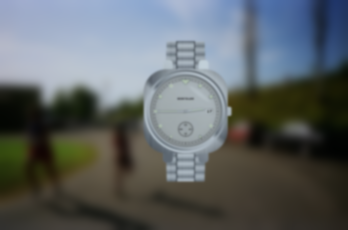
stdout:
2:45
